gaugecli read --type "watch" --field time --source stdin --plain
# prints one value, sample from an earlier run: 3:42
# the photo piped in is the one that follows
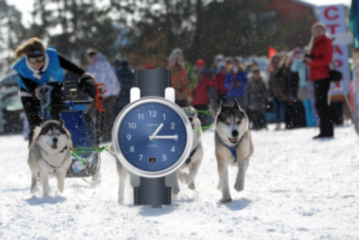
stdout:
1:15
